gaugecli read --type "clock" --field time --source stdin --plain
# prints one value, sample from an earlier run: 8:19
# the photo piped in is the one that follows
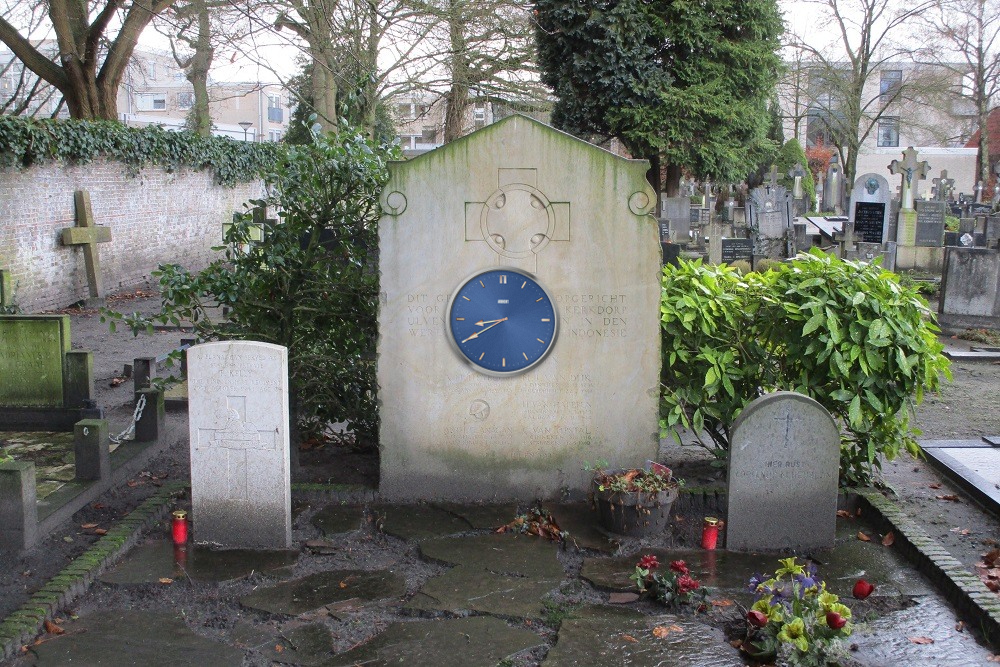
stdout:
8:40
